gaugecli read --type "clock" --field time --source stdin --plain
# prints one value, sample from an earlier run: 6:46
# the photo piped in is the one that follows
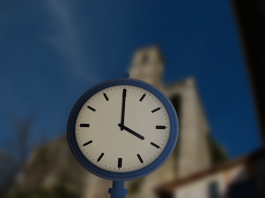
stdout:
4:00
